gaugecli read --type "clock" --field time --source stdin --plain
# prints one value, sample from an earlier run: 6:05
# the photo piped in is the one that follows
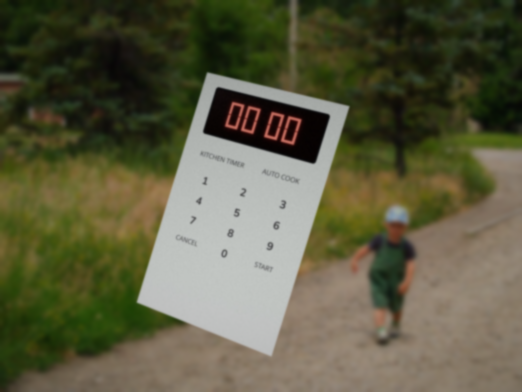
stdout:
0:00
